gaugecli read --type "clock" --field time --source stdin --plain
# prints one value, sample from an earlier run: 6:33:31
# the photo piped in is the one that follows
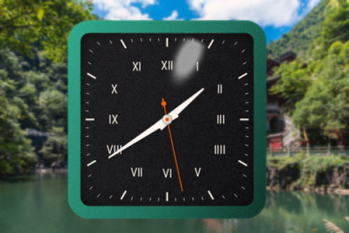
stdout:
1:39:28
